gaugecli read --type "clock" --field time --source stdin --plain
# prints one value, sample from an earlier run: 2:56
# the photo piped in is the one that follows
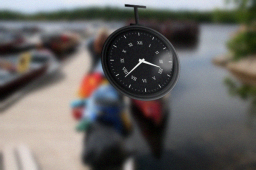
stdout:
3:38
